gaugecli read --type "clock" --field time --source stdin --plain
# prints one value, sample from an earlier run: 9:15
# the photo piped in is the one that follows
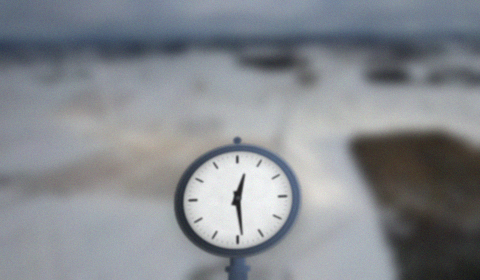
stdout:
12:29
